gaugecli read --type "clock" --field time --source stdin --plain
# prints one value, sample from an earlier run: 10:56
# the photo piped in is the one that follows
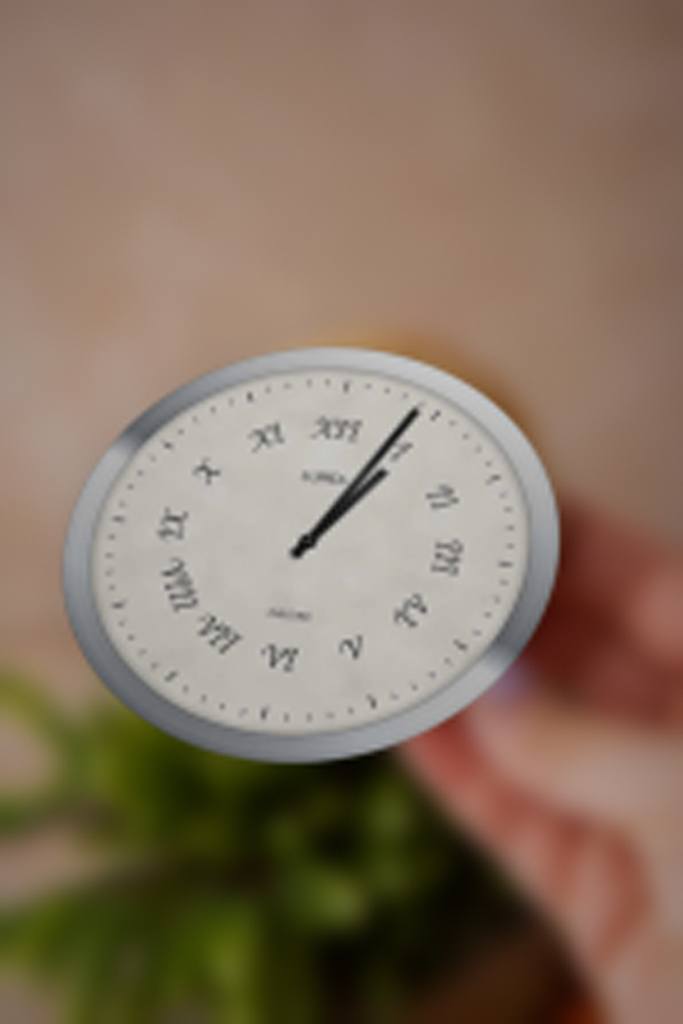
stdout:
1:04
